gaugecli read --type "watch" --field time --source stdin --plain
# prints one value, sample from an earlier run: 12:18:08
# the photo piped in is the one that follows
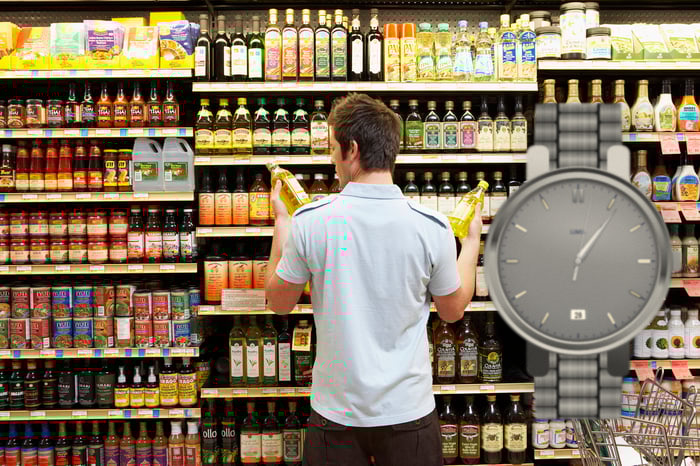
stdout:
1:06:02
